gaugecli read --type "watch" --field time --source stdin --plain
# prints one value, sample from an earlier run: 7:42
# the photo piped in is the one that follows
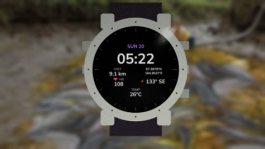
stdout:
5:22
